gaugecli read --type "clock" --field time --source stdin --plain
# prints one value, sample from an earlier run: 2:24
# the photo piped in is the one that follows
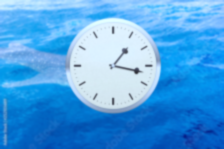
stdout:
1:17
